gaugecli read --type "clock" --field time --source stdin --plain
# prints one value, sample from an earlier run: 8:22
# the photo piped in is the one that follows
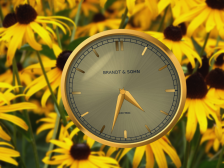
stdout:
4:33
